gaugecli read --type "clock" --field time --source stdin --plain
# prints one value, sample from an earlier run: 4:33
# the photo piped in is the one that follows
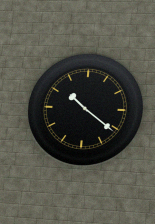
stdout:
10:21
